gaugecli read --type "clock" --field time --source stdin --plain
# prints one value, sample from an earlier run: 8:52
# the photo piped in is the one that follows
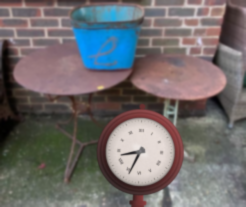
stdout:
8:34
